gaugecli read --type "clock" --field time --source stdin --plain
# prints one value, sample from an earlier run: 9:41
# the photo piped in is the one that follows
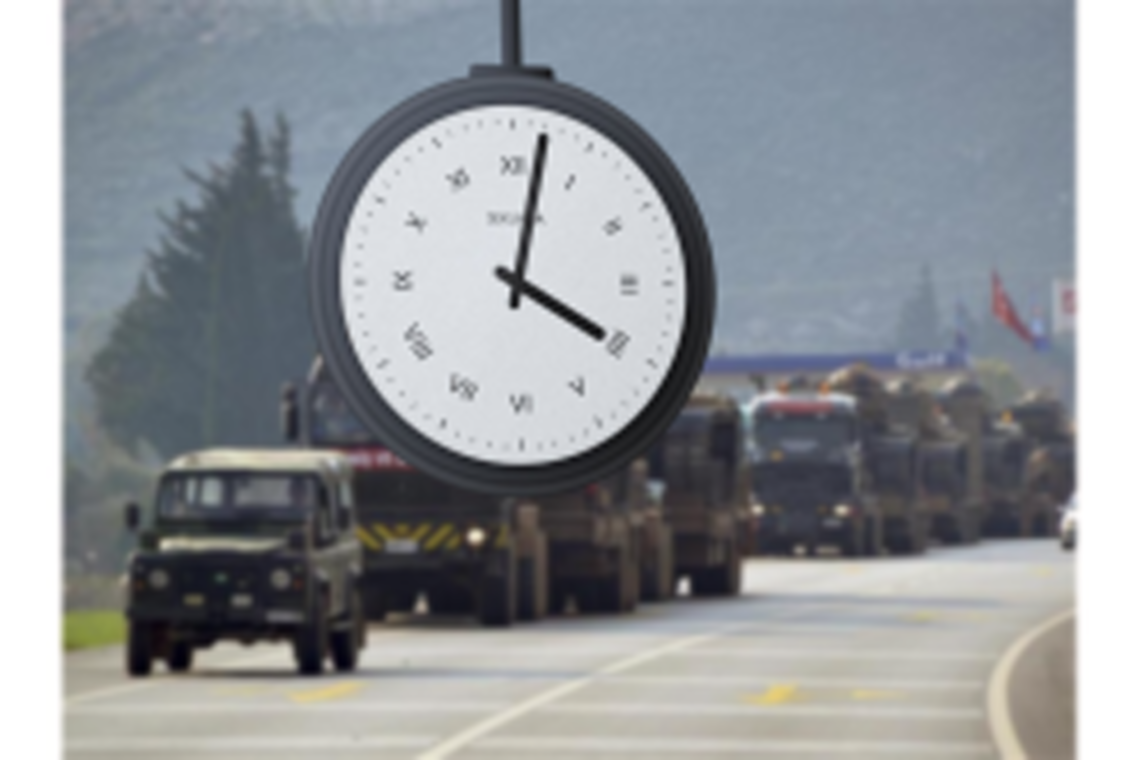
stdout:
4:02
